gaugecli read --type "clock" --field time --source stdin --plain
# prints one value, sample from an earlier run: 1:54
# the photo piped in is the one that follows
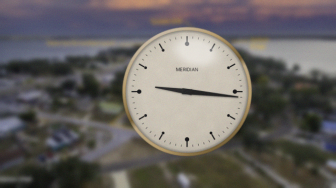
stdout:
9:16
